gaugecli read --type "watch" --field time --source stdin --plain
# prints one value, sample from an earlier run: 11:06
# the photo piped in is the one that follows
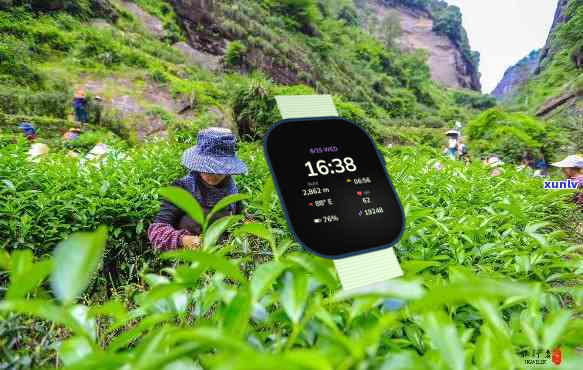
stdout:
16:38
